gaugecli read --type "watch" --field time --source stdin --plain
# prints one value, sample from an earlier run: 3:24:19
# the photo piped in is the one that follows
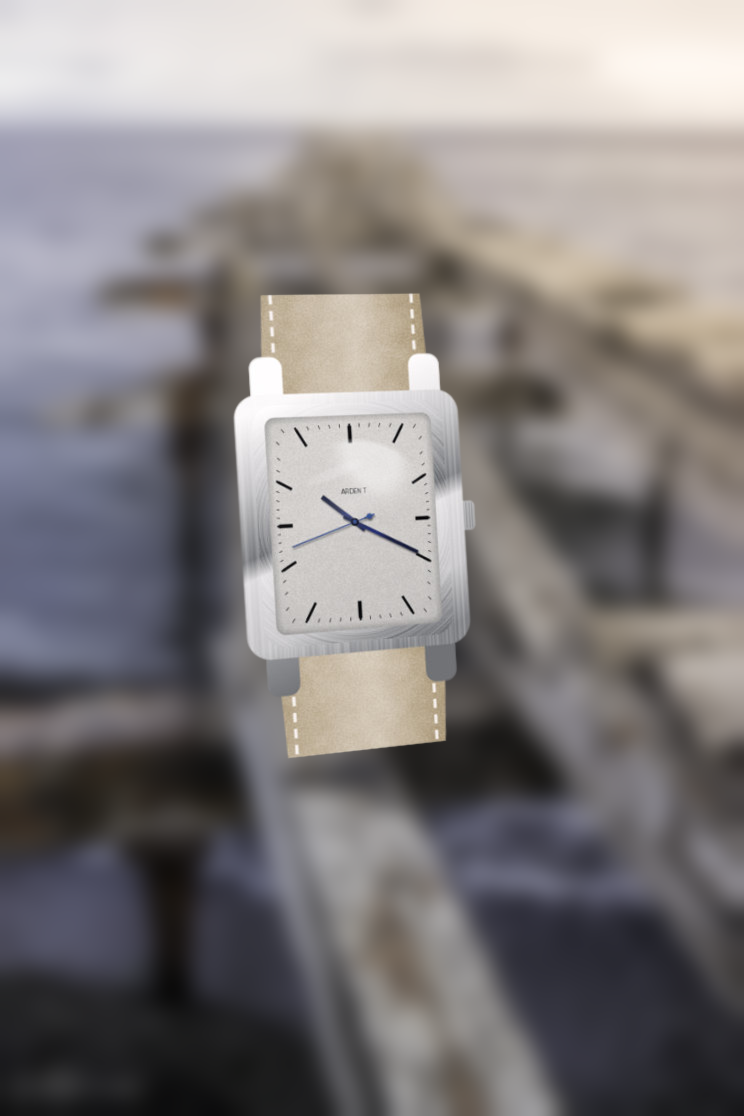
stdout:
10:19:42
